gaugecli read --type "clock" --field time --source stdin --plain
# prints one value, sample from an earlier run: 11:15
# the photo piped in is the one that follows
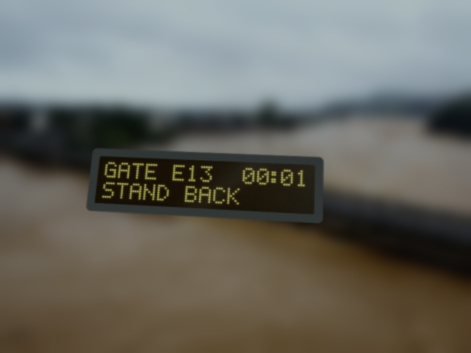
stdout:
0:01
